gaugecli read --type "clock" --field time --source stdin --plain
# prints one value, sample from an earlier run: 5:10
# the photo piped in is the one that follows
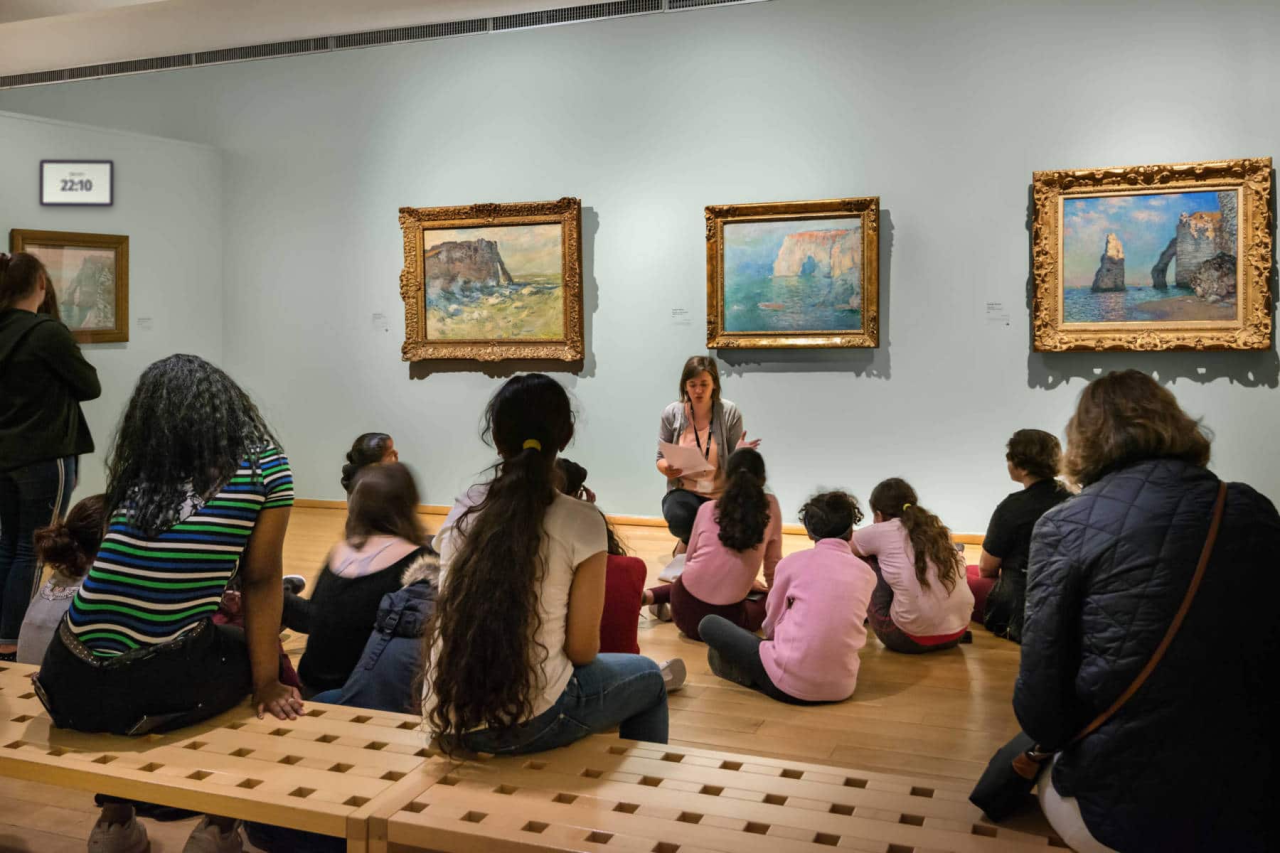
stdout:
22:10
